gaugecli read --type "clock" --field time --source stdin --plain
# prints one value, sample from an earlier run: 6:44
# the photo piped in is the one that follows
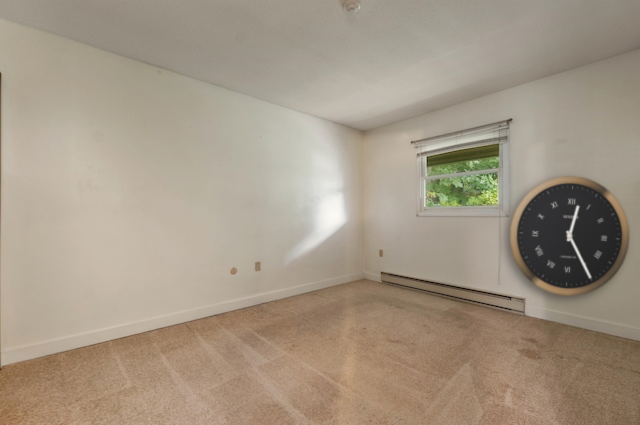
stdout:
12:25
